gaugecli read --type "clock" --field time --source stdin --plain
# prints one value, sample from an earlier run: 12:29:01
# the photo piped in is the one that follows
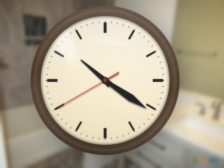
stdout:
10:20:40
